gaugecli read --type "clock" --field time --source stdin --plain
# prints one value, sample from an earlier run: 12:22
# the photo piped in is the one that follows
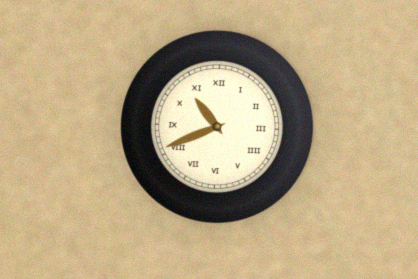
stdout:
10:41
